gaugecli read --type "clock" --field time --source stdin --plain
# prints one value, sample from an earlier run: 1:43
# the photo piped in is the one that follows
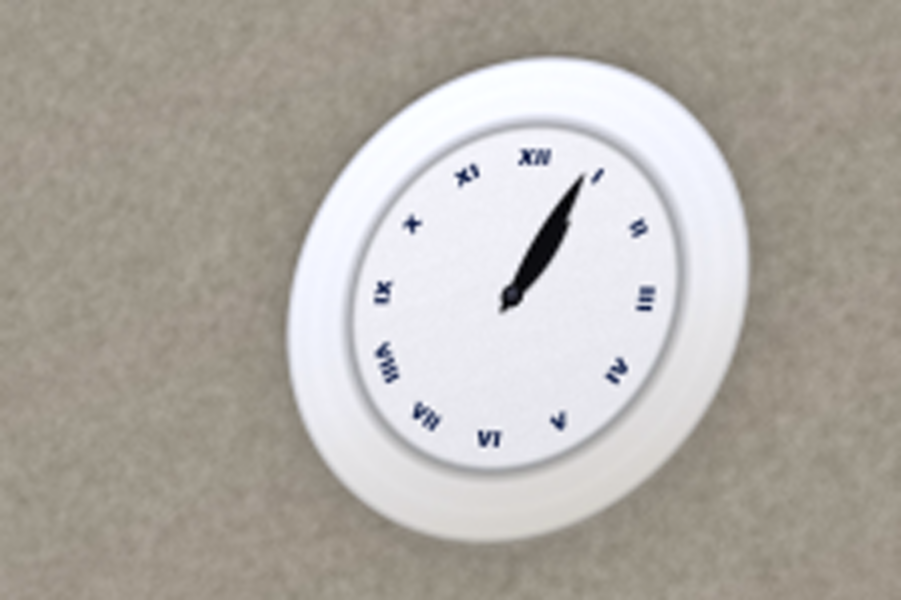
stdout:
1:04
